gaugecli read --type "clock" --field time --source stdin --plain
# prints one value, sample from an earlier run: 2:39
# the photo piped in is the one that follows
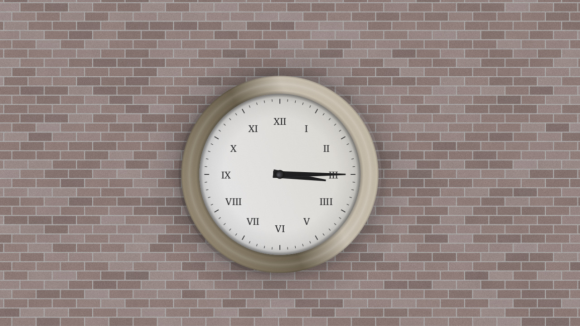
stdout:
3:15
